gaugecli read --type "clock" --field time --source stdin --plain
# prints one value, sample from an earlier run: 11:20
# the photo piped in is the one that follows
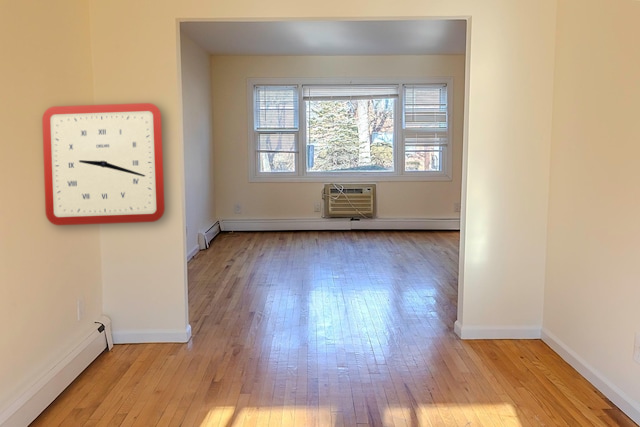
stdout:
9:18
